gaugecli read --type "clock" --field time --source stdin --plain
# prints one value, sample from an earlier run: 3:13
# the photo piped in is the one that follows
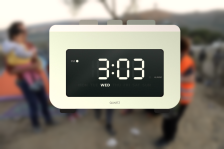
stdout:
3:03
